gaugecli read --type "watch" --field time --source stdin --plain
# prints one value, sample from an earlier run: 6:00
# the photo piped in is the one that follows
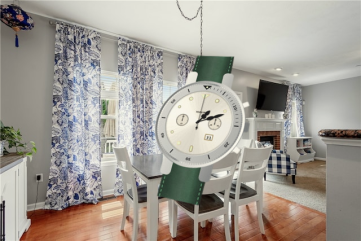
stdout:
1:11
